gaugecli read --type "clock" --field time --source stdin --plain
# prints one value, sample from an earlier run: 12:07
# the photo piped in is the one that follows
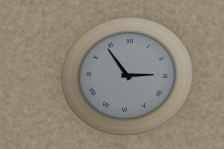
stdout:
2:54
